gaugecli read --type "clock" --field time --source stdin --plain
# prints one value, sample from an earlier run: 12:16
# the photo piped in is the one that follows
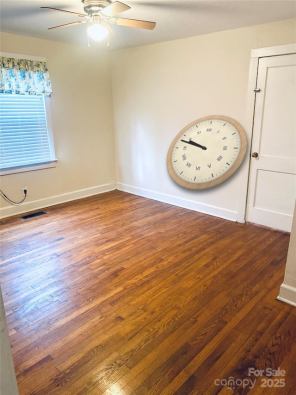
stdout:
9:48
